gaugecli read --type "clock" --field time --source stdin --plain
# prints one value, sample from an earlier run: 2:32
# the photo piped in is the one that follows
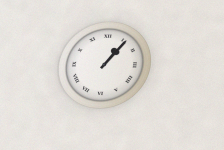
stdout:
1:06
